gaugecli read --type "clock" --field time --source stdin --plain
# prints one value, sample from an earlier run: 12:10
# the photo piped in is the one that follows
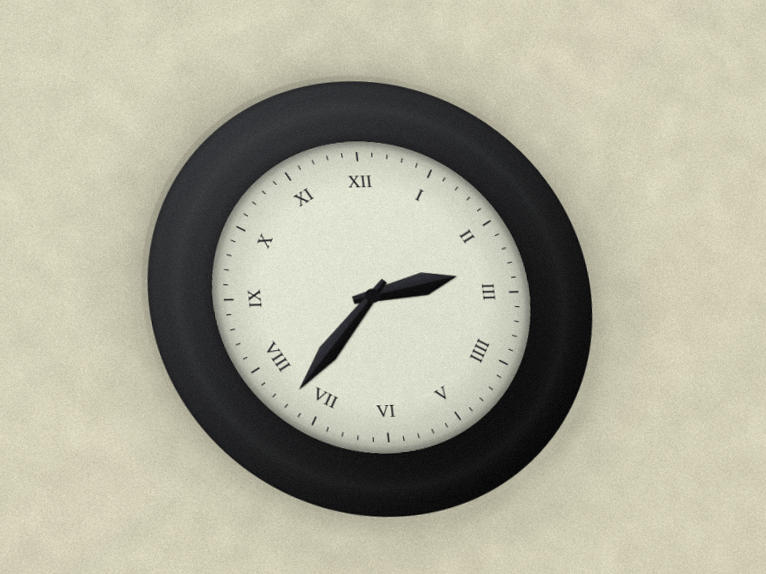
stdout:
2:37
